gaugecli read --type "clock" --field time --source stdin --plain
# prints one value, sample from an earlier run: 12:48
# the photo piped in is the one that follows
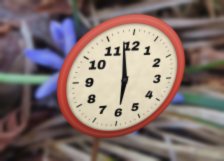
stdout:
5:58
